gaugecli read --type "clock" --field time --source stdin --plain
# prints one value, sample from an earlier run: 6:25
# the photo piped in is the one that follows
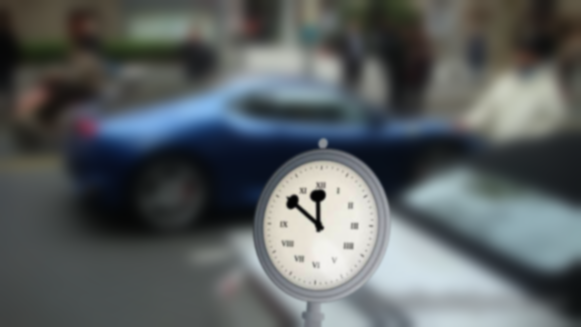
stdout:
11:51
